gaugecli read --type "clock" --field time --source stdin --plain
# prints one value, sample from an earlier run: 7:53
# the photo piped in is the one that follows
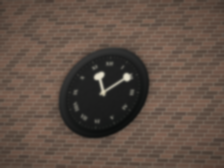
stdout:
11:09
